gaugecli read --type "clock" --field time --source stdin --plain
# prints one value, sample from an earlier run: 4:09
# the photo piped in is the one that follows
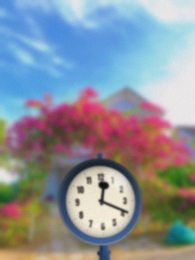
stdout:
12:19
